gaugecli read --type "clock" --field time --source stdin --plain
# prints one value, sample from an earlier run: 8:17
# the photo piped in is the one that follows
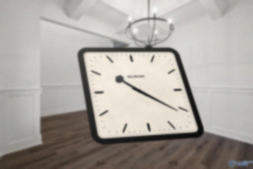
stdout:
10:21
